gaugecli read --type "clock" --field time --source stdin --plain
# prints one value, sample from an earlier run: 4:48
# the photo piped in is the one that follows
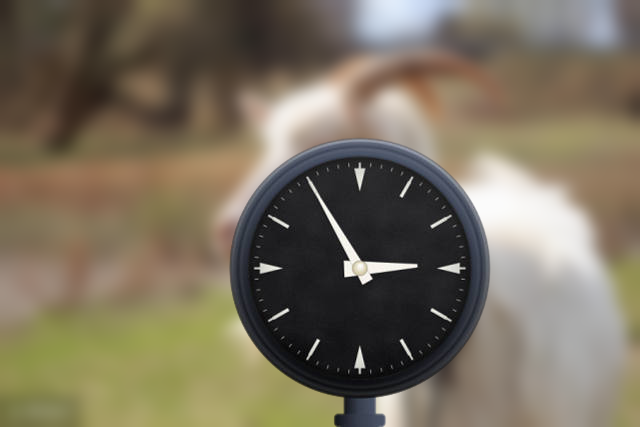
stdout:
2:55
